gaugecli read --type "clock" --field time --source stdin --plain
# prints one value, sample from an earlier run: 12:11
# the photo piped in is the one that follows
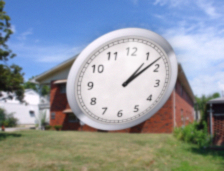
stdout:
1:08
